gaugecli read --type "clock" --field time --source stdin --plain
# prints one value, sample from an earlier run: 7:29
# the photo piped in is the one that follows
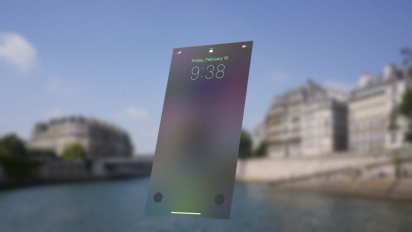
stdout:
9:38
